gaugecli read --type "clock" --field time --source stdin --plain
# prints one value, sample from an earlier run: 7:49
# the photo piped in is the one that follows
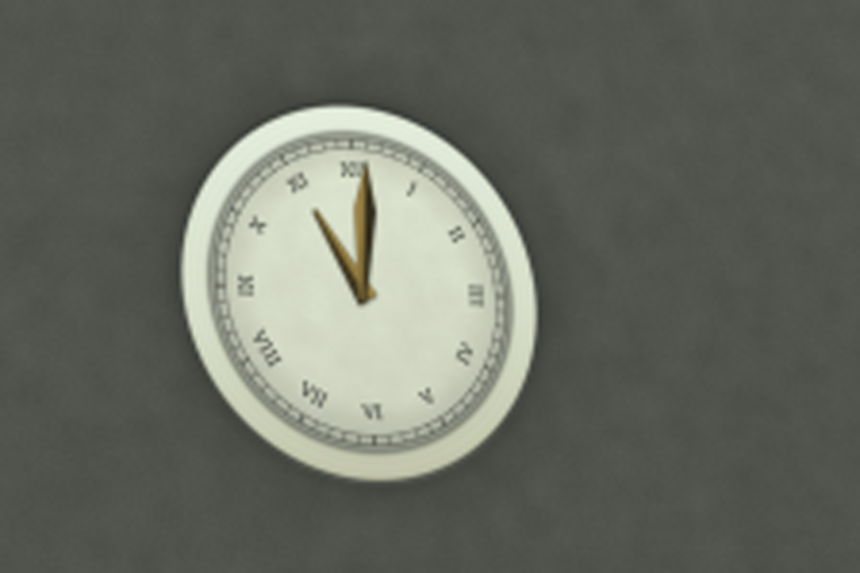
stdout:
11:01
